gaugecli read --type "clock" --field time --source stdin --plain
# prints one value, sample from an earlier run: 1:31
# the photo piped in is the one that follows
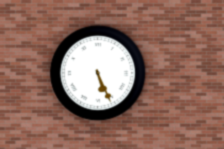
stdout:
5:26
